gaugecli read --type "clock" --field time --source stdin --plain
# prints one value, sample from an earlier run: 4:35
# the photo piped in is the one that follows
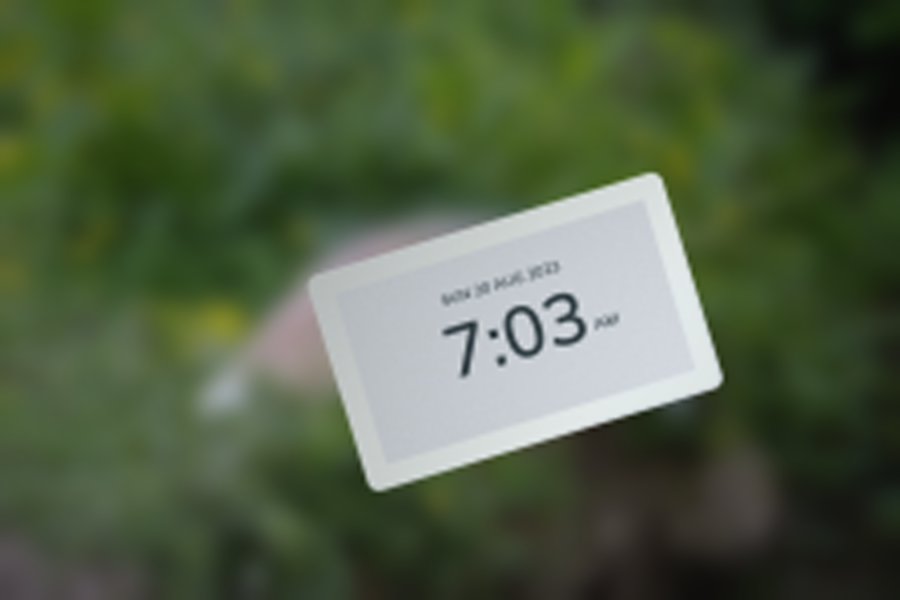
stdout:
7:03
